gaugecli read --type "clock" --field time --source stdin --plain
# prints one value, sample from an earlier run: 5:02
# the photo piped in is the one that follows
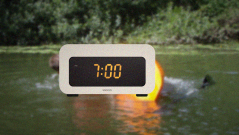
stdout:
7:00
